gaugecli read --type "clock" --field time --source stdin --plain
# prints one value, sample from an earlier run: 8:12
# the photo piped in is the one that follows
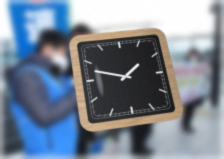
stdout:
1:48
